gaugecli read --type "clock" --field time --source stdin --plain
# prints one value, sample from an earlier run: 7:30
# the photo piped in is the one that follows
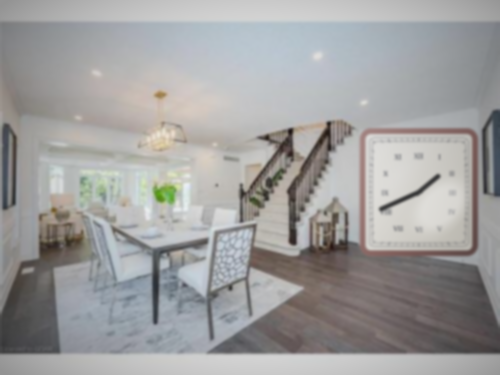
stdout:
1:41
